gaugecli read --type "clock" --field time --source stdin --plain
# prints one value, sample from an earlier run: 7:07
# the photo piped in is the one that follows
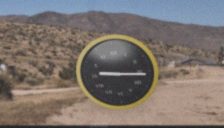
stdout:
9:16
